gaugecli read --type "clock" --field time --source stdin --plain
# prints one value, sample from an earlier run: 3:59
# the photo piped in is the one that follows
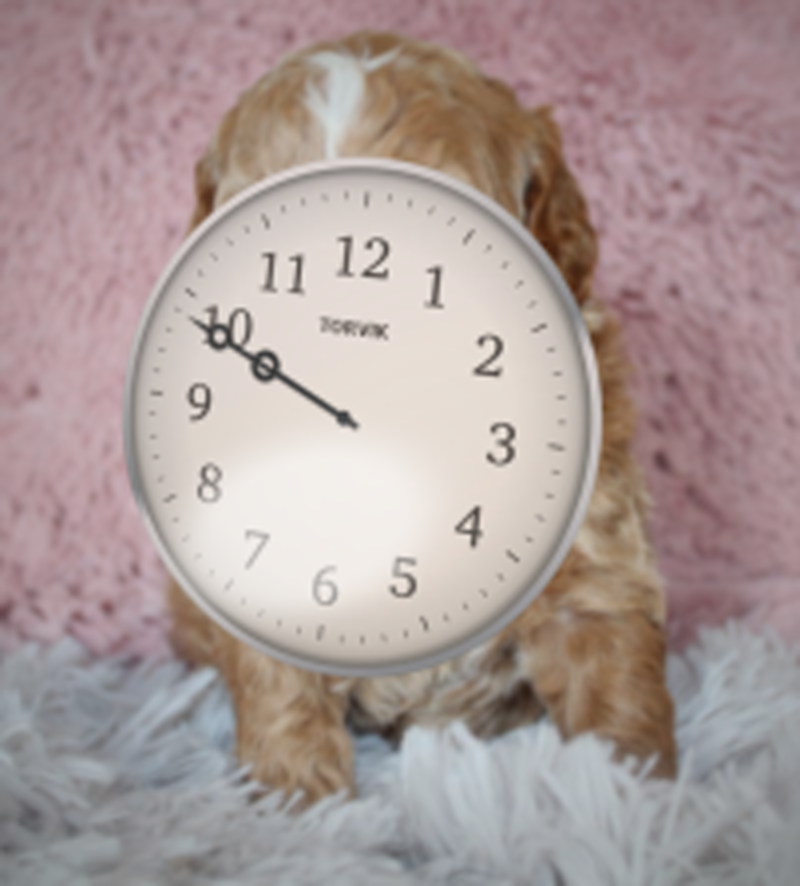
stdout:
9:49
